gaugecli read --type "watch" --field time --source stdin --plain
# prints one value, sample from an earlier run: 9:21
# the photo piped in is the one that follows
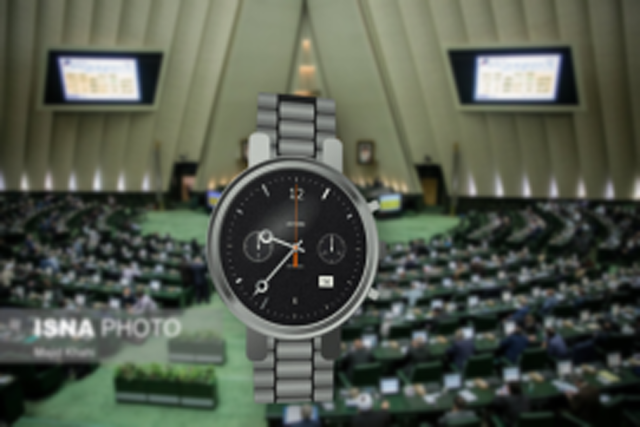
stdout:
9:37
